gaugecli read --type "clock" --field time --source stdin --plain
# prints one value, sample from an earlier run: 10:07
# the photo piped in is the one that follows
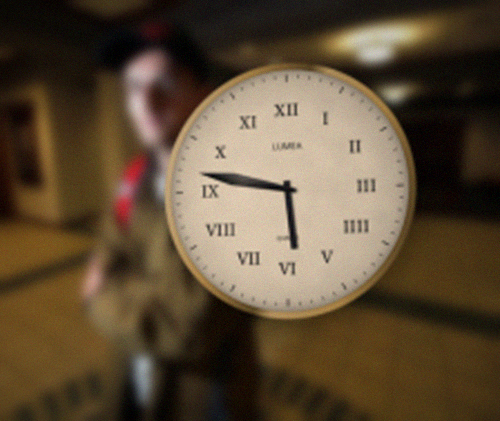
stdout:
5:47
